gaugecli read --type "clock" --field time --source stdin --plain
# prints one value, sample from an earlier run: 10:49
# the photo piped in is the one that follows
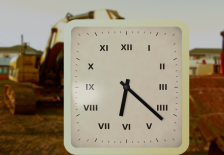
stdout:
6:22
